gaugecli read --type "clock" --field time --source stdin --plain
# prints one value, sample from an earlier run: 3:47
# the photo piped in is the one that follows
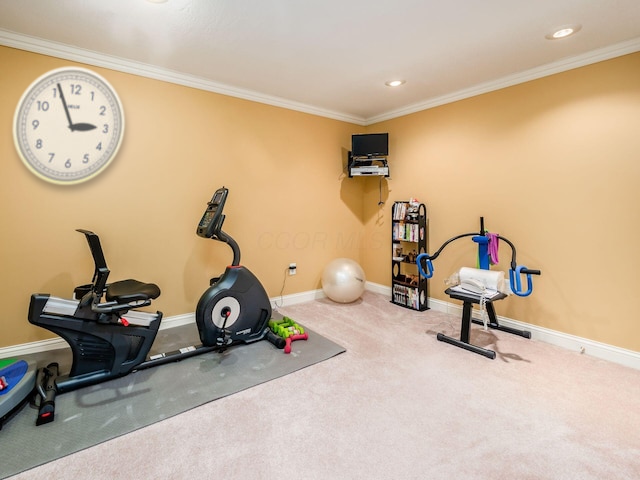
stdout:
2:56
